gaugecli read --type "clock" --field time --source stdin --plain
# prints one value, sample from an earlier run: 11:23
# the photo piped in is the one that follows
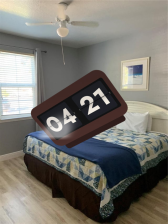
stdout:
4:21
